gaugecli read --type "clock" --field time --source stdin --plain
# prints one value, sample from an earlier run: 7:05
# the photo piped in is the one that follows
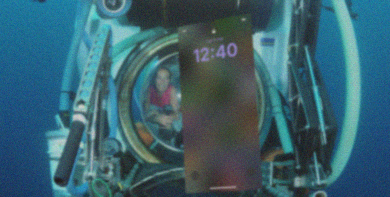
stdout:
12:40
